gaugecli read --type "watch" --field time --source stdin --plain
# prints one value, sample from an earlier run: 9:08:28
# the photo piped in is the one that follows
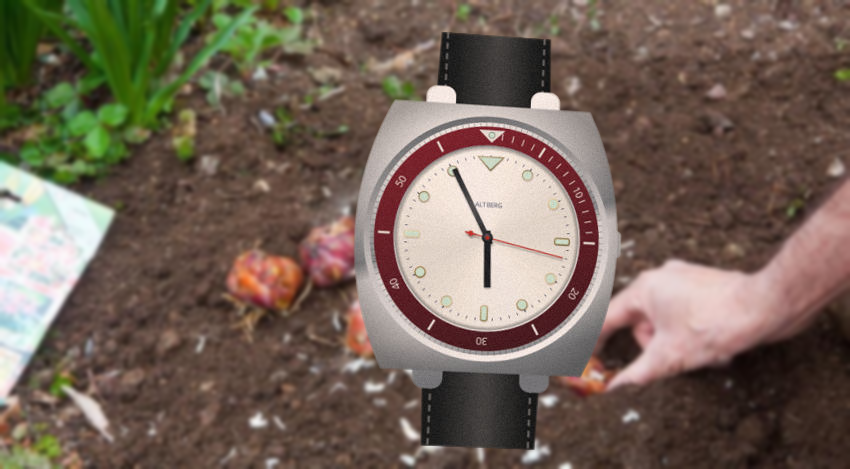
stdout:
5:55:17
